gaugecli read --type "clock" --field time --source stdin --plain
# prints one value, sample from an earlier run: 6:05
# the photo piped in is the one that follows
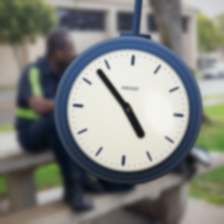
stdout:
4:53
